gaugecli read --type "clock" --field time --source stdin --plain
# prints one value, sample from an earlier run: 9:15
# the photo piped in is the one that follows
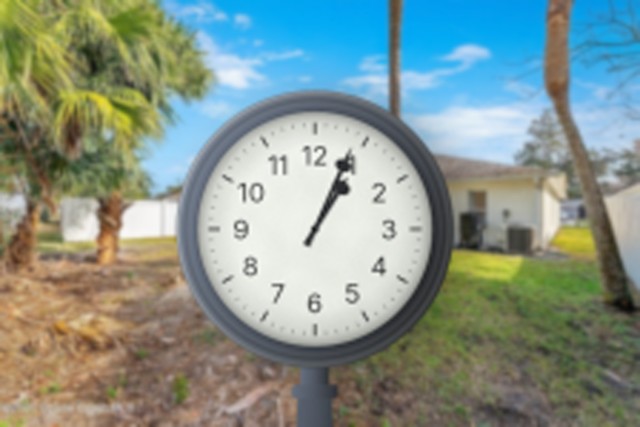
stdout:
1:04
